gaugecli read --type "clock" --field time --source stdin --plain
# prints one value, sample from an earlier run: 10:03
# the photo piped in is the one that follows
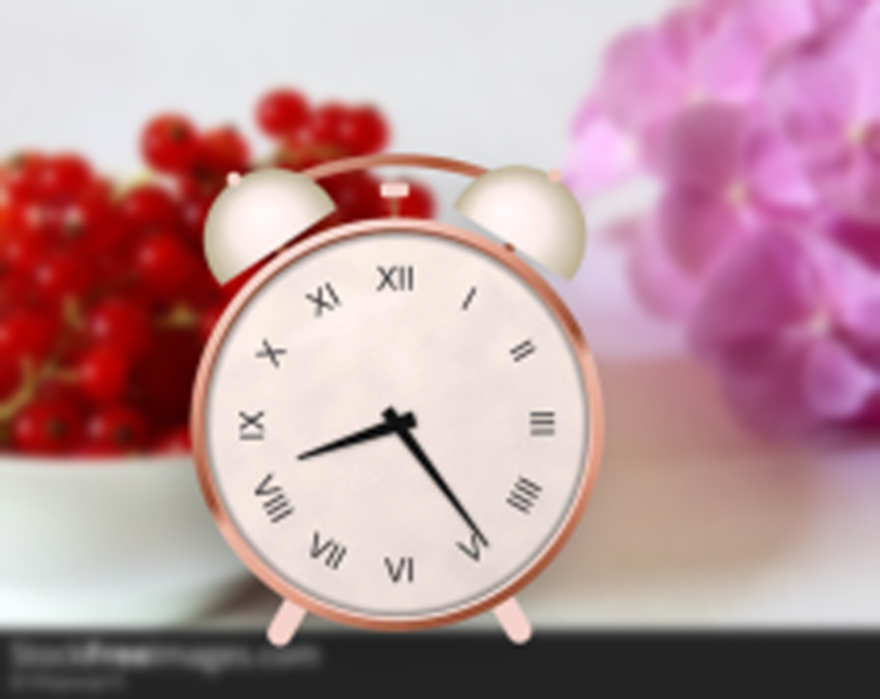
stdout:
8:24
